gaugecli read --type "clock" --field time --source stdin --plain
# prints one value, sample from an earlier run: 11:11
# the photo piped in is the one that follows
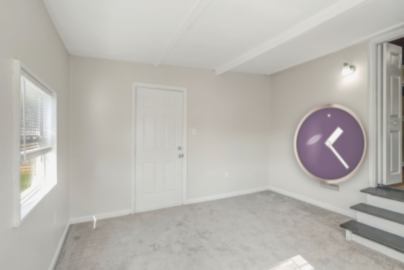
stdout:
1:23
